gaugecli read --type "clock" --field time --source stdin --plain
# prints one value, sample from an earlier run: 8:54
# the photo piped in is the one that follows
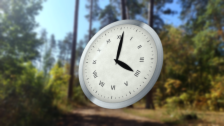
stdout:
4:01
